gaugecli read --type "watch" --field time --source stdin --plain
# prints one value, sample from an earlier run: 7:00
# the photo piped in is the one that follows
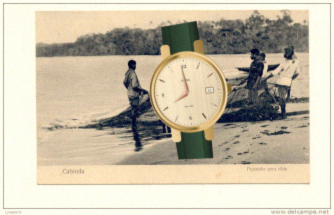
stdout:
7:59
